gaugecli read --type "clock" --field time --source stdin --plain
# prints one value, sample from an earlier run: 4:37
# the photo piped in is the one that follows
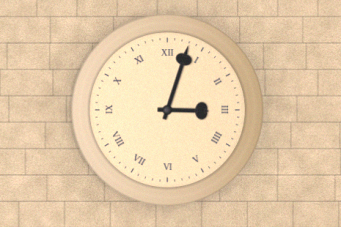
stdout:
3:03
